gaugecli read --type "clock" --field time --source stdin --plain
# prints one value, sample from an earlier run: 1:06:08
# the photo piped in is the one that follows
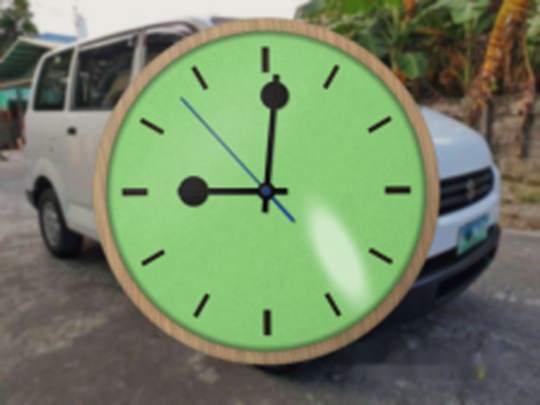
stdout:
9:00:53
